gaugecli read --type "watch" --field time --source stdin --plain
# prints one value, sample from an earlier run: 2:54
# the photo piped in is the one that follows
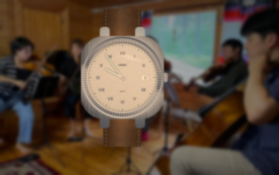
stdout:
9:54
